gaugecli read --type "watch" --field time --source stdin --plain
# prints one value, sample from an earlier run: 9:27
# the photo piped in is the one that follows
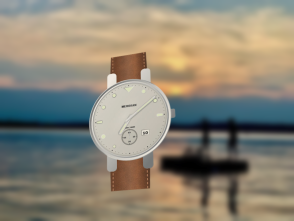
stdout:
7:09
